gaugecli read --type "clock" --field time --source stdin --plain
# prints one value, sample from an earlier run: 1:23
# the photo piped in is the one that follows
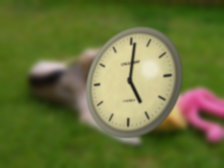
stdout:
5:01
